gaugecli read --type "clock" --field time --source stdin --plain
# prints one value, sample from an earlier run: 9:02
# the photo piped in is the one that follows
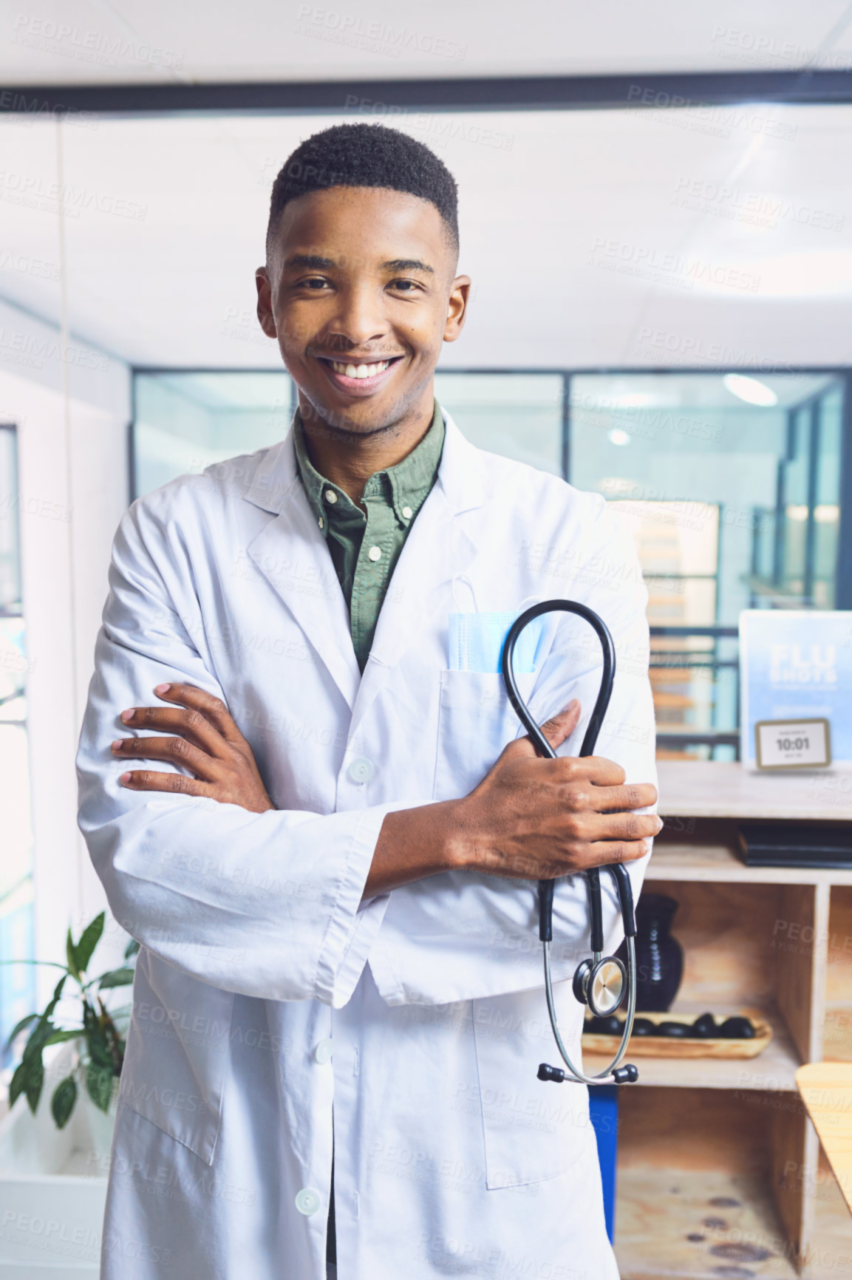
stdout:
10:01
